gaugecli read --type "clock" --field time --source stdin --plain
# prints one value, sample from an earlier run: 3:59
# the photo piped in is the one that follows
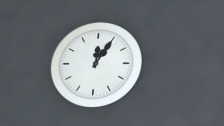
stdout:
12:05
